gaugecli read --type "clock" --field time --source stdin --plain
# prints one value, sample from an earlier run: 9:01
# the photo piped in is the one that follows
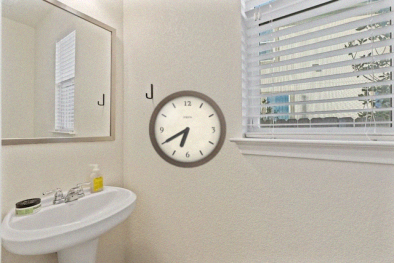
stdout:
6:40
